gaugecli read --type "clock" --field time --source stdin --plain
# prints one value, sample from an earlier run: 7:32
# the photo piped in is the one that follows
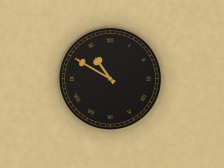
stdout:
10:50
